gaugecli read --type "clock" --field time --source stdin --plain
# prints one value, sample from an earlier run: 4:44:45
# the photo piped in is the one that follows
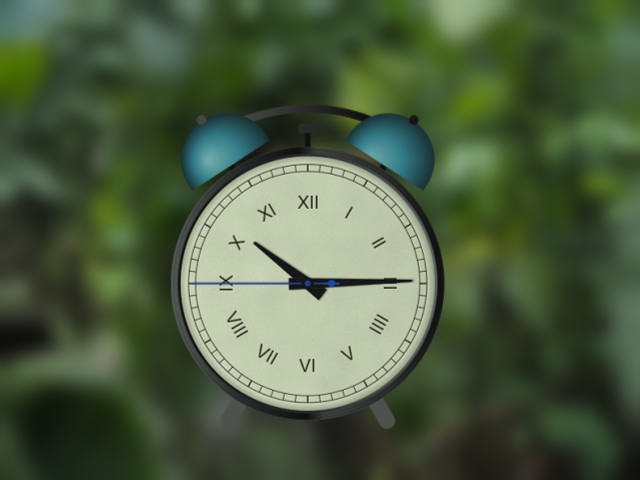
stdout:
10:14:45
